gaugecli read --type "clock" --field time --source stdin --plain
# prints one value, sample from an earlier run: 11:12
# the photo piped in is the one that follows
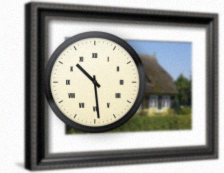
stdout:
10:29
